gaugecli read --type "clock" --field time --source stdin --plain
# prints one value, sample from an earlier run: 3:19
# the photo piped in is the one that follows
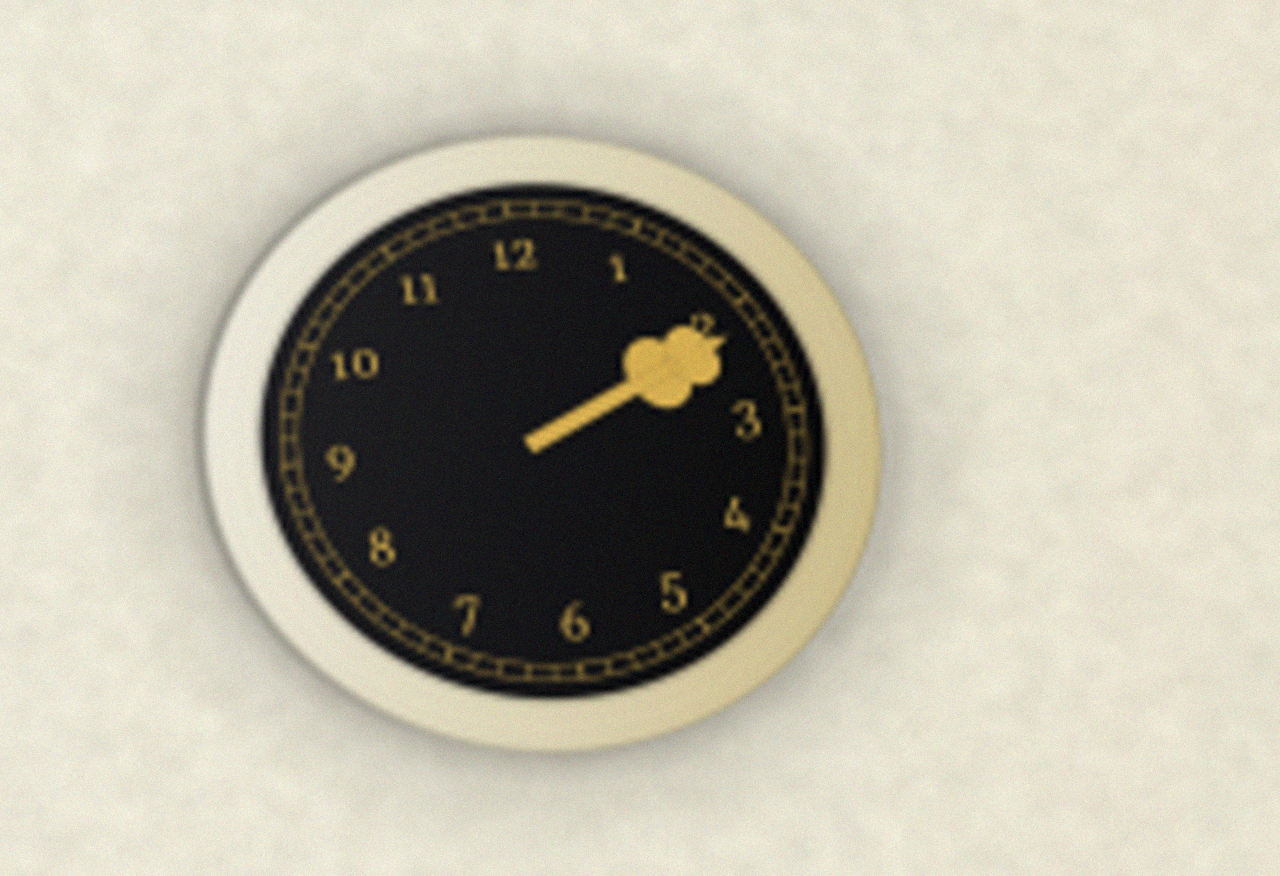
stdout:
2:11
